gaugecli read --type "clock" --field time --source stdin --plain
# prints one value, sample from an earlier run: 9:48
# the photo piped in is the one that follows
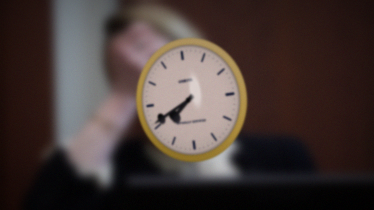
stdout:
7:41
